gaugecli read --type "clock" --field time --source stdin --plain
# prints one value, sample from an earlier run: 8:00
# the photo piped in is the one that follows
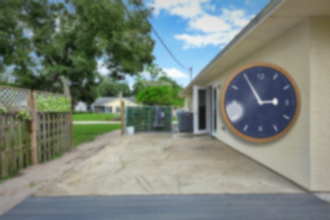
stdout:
2:55
